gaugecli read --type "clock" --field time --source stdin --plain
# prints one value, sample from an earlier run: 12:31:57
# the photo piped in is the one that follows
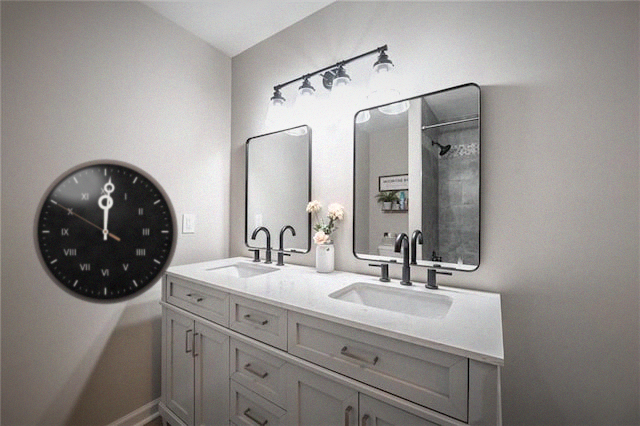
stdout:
12:00:50
